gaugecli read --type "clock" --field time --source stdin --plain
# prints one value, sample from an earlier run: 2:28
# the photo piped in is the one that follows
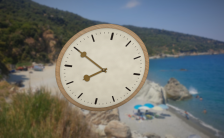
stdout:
7:50
